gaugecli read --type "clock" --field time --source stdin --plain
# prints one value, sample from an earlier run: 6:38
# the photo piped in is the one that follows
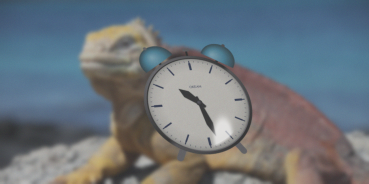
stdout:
10:28
